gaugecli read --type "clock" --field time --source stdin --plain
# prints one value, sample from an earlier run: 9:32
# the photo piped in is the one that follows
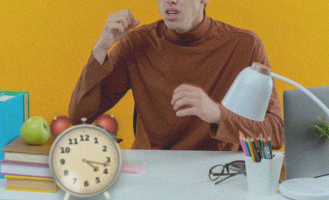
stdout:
4:17
